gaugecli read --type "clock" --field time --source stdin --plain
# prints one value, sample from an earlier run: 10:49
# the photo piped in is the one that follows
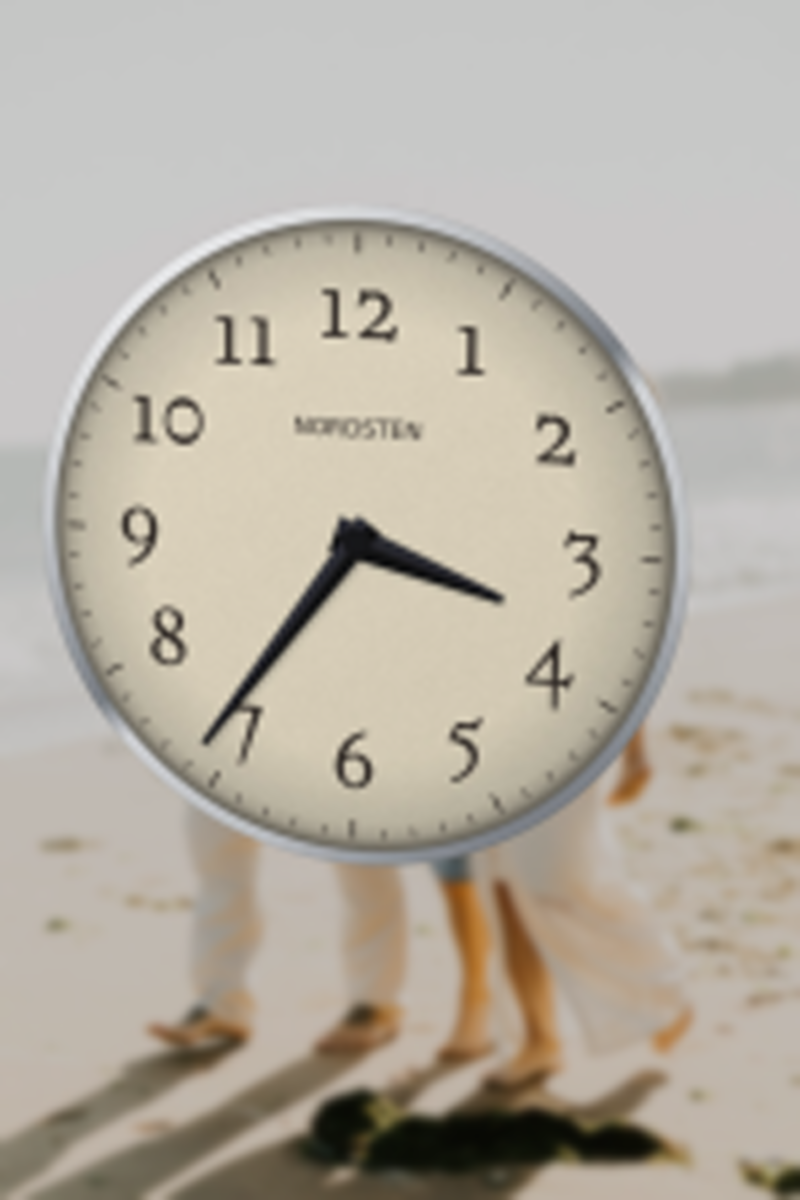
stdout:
3:36
